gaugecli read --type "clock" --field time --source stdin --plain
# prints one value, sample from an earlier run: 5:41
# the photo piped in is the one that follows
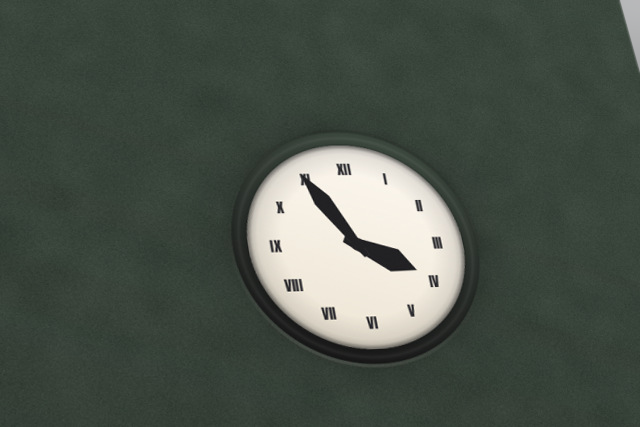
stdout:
3:55
